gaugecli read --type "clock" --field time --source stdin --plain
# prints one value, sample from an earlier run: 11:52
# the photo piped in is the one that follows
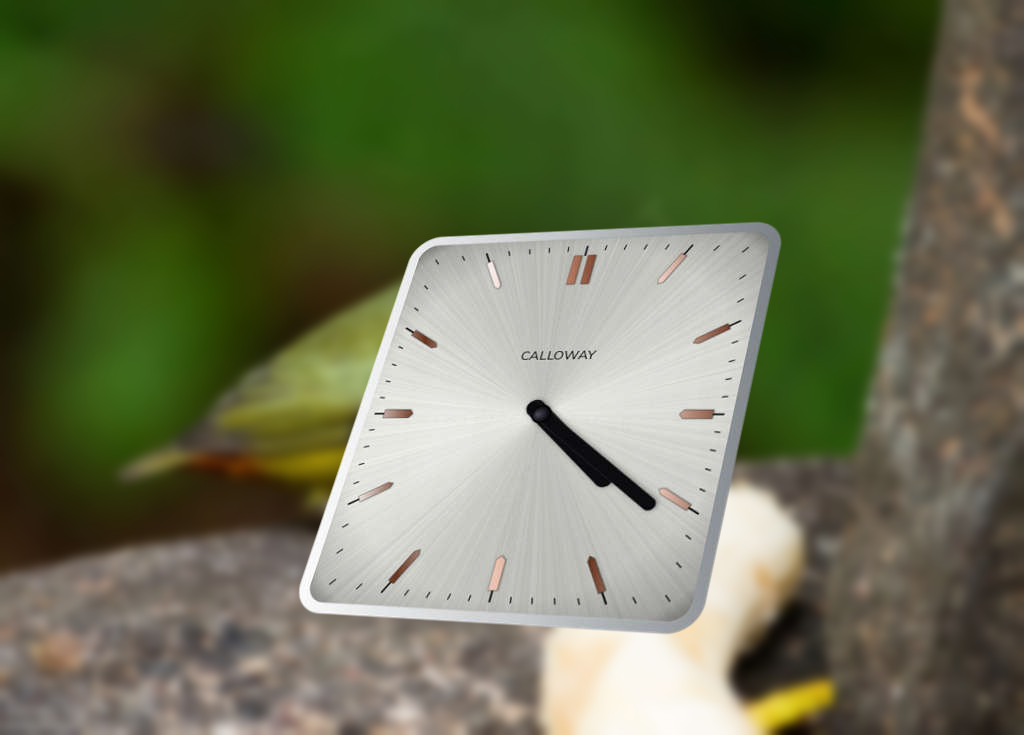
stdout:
4:21
